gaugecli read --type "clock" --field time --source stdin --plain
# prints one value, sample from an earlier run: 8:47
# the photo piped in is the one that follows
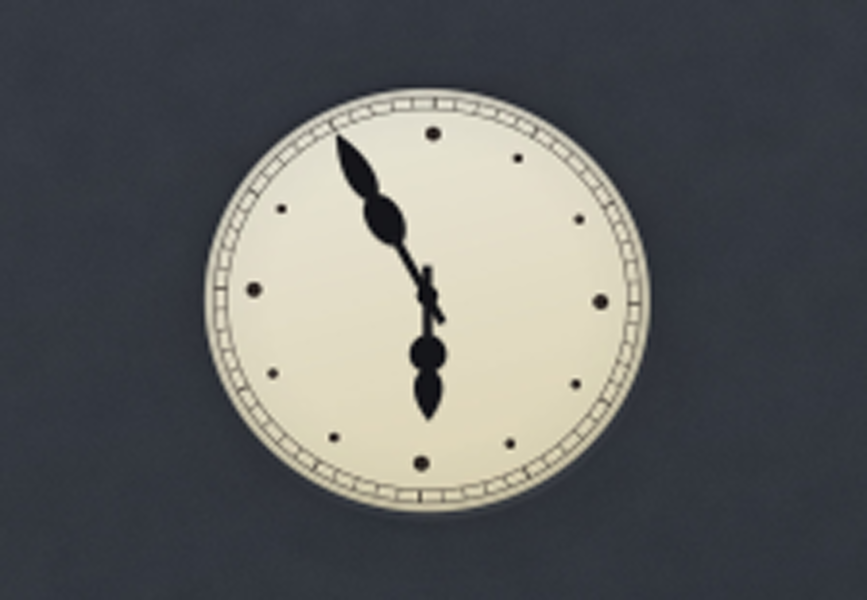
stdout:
5:55
